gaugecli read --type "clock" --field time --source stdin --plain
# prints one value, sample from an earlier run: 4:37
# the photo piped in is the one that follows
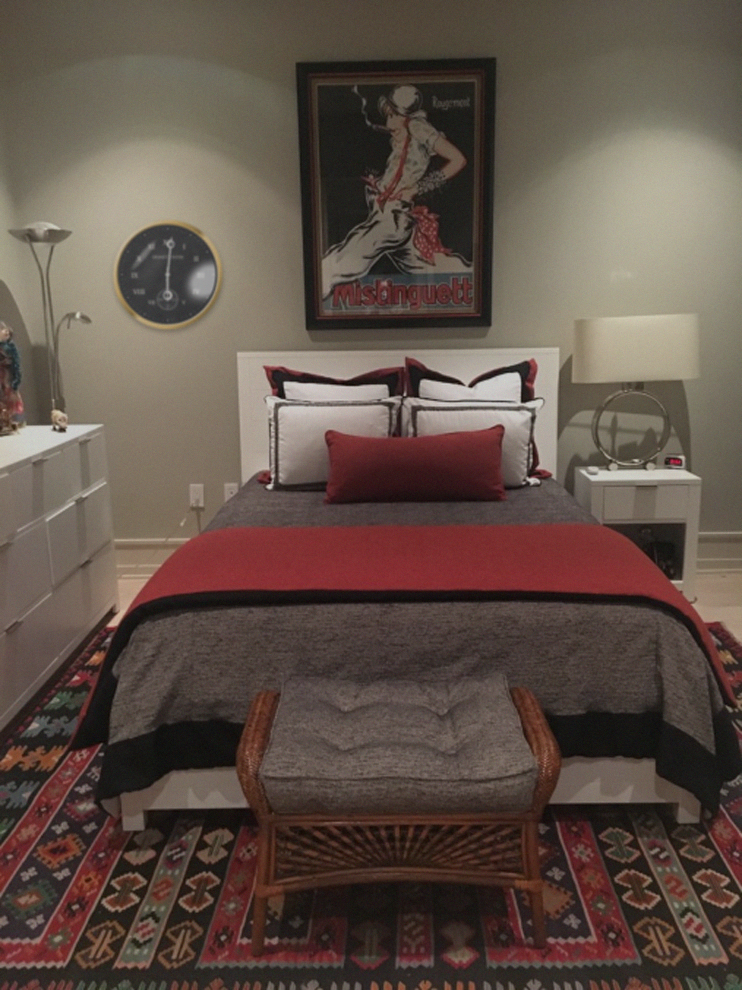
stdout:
6:01
